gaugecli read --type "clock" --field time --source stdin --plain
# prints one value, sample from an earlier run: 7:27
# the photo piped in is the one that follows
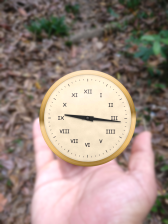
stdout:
9:16
